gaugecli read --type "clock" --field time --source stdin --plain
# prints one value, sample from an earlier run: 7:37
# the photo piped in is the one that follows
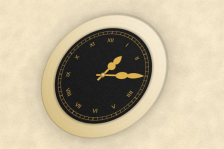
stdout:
1:15
